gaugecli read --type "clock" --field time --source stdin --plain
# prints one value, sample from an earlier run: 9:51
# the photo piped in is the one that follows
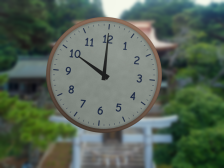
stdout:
10:00
